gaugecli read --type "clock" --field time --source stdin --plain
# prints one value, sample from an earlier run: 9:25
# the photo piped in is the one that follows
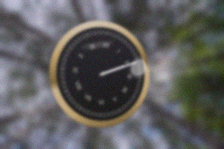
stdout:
2:11
